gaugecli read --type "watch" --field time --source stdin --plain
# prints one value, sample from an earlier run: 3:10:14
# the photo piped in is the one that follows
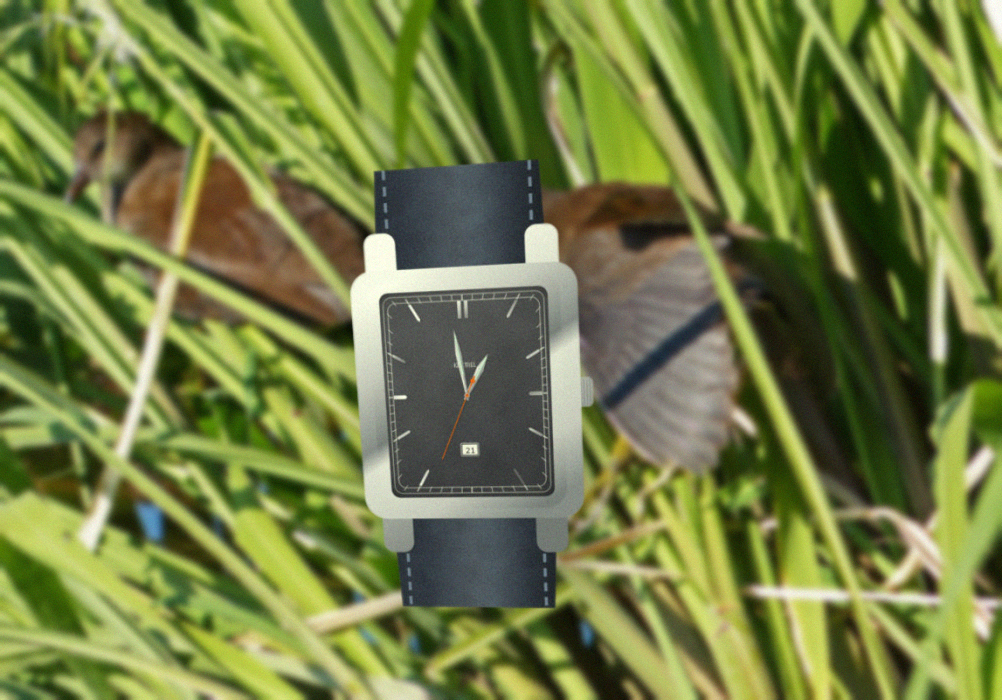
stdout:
12:58:34
